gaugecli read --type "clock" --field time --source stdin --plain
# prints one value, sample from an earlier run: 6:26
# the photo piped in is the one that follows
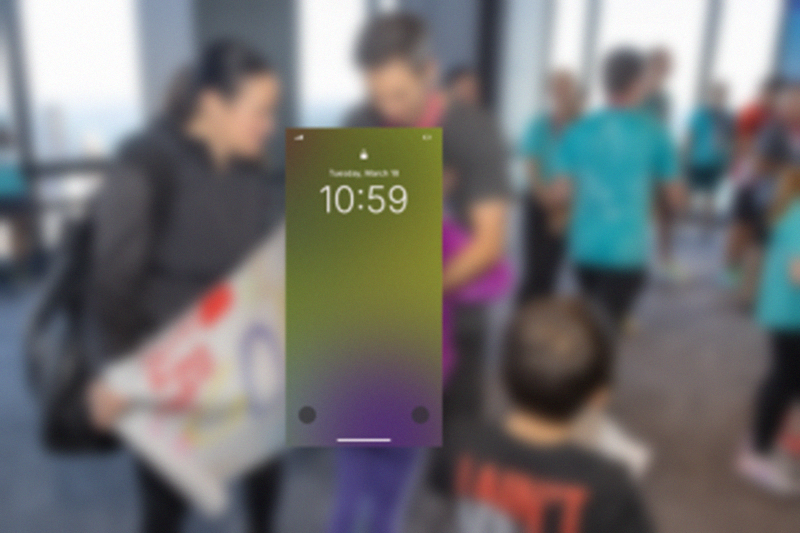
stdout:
10:59
